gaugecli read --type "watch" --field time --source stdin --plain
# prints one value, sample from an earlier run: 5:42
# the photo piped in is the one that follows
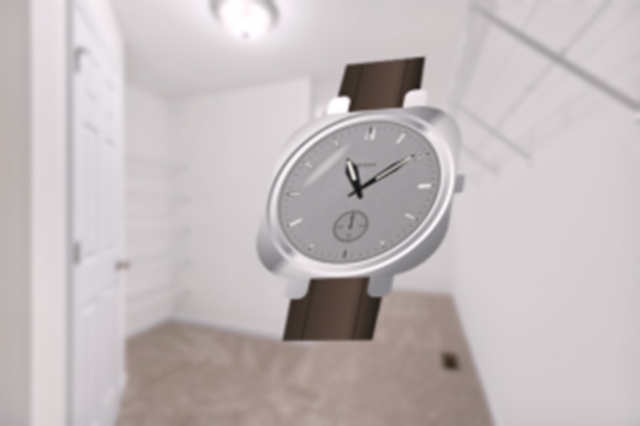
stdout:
11:09
